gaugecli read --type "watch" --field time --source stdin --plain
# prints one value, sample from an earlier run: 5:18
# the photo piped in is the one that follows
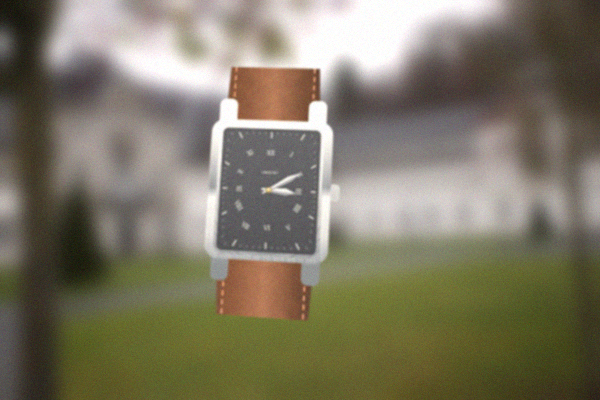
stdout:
3:10
